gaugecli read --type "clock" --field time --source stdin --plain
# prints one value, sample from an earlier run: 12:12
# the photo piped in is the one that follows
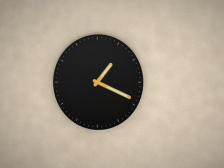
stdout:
1:19
